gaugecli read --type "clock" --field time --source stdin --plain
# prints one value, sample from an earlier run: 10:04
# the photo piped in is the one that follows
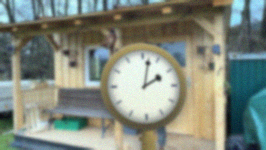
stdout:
2:02
